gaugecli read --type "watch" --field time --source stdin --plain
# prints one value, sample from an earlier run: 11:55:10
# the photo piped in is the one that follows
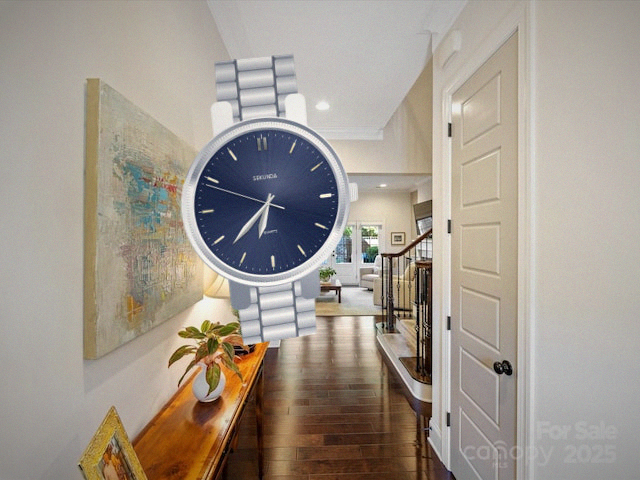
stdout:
6:37:49
